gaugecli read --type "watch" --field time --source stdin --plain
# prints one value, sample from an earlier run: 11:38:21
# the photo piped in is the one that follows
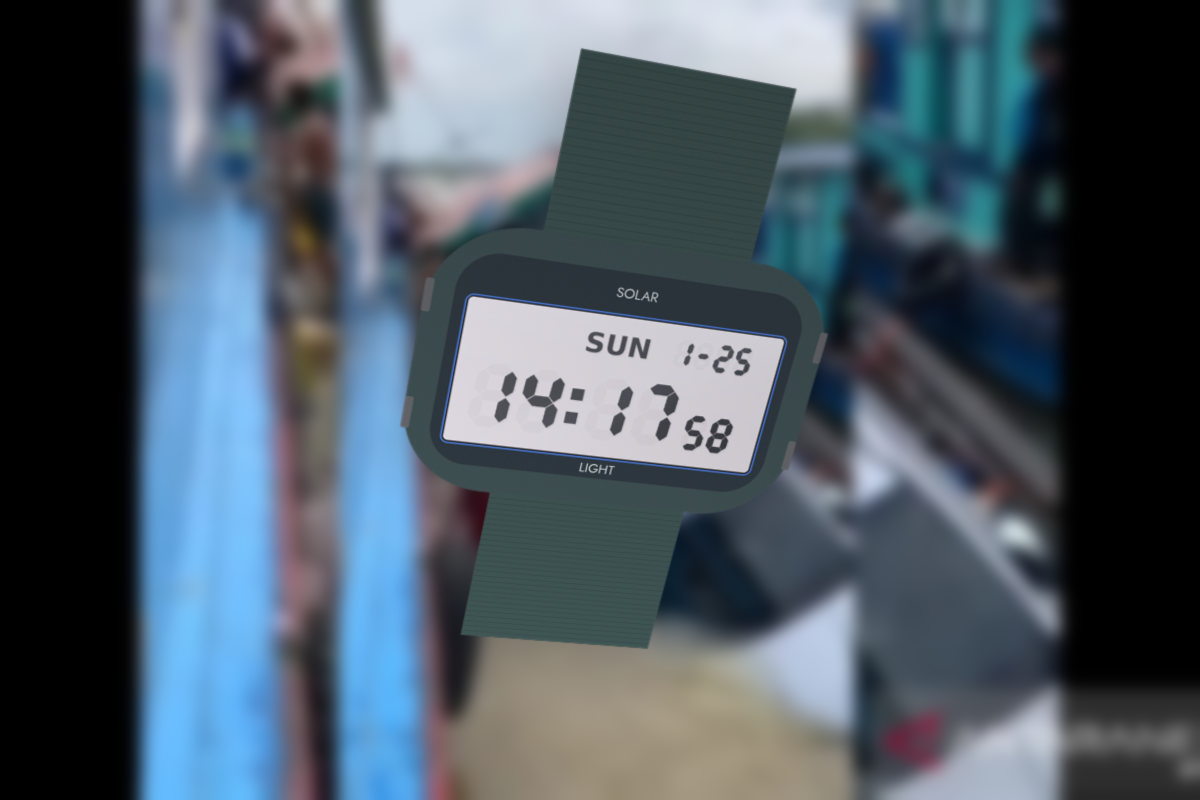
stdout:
14:17:58
